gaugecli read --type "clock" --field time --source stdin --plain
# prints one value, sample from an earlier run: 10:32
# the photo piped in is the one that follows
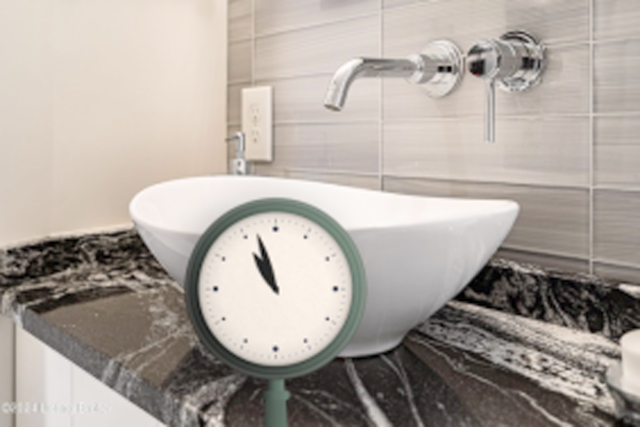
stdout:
10:57
